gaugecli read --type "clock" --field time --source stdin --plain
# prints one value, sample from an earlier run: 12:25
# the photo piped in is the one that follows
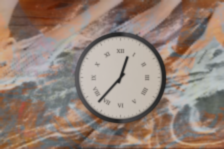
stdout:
12:37
